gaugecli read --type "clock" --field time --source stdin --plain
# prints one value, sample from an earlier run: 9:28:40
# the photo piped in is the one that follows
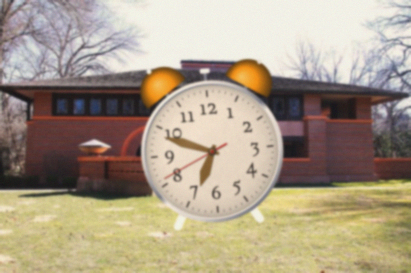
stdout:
6:48:41
